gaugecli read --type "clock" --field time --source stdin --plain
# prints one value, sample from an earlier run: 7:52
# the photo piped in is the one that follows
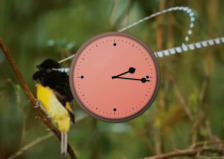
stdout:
2:16
